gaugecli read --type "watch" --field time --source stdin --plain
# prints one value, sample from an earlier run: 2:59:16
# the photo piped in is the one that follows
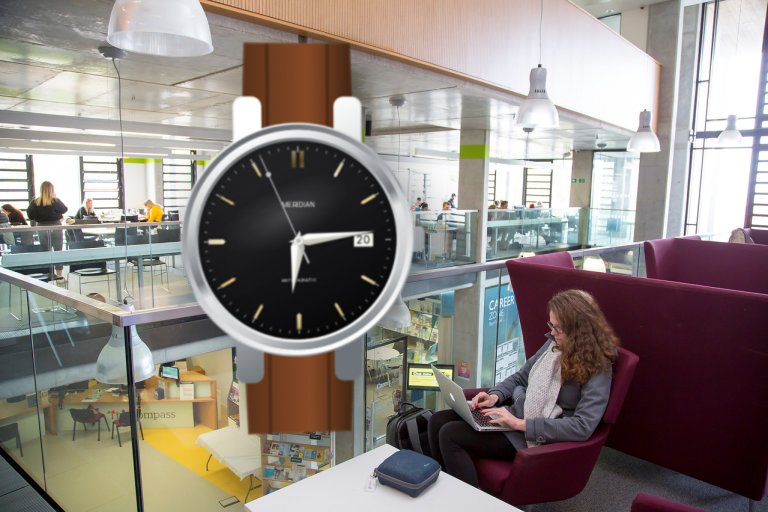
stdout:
6:13:56
